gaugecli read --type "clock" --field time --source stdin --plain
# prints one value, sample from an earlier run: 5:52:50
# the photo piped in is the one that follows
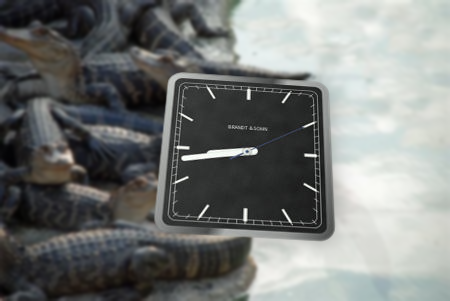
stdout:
8:43:10
